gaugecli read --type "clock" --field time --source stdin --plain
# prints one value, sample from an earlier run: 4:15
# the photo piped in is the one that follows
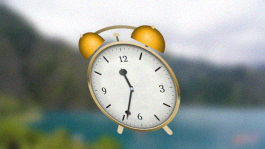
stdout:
11:34
